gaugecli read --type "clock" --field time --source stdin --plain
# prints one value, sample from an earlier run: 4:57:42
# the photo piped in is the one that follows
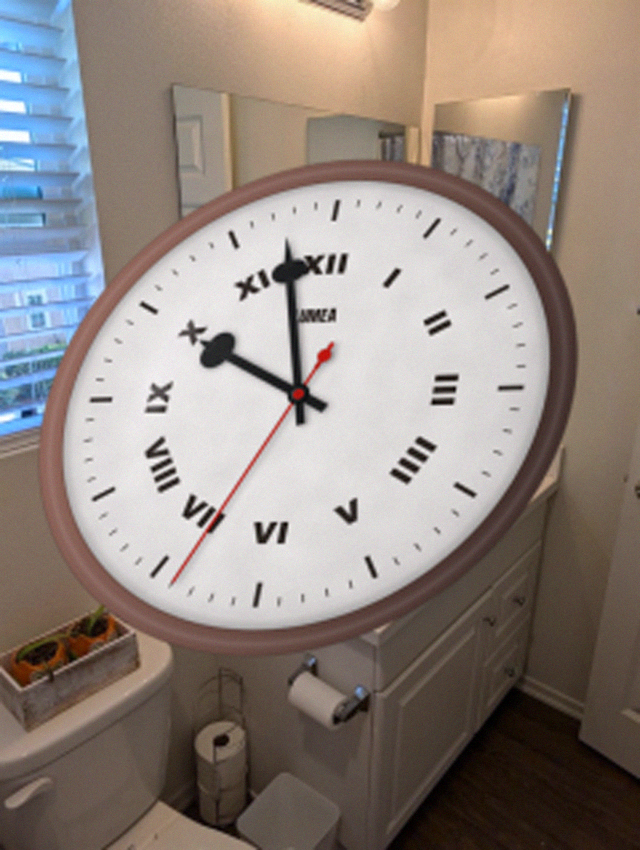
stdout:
9:57:34
